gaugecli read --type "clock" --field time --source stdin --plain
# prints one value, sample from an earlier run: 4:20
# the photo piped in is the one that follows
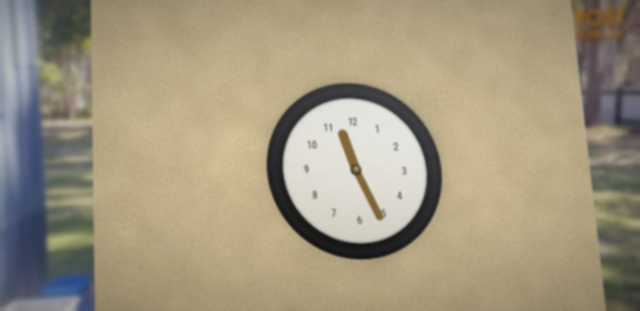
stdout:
11:26
